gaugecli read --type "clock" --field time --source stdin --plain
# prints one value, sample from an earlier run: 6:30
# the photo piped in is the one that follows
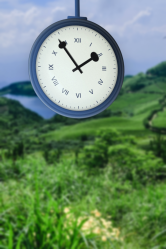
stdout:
1:54
